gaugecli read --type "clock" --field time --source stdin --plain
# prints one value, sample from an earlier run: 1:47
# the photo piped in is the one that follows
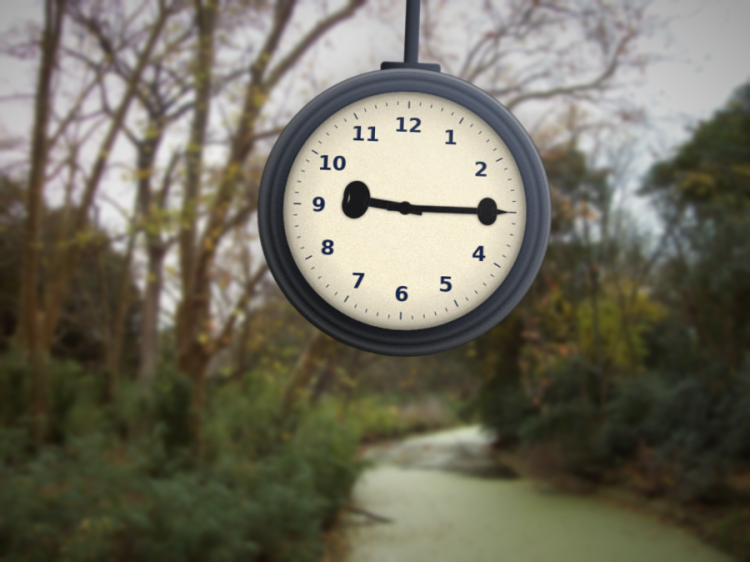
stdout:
9:15
